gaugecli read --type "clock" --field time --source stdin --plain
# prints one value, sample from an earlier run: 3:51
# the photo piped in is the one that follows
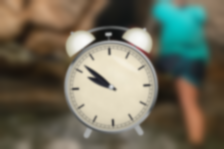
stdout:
9:52
